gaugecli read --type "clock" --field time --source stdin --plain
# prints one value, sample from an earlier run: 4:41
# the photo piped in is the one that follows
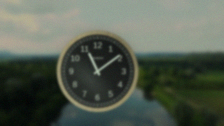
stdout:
11:09
